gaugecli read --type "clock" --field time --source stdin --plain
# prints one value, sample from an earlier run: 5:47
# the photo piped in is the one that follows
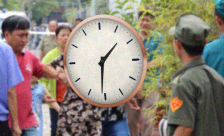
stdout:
1:31
